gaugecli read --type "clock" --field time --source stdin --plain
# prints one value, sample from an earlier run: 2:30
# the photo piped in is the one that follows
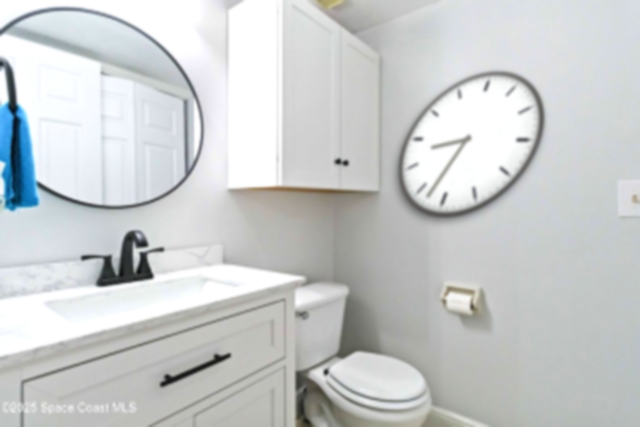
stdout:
8:33
